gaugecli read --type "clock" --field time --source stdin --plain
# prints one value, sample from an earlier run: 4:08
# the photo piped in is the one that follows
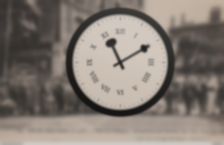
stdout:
11:10
